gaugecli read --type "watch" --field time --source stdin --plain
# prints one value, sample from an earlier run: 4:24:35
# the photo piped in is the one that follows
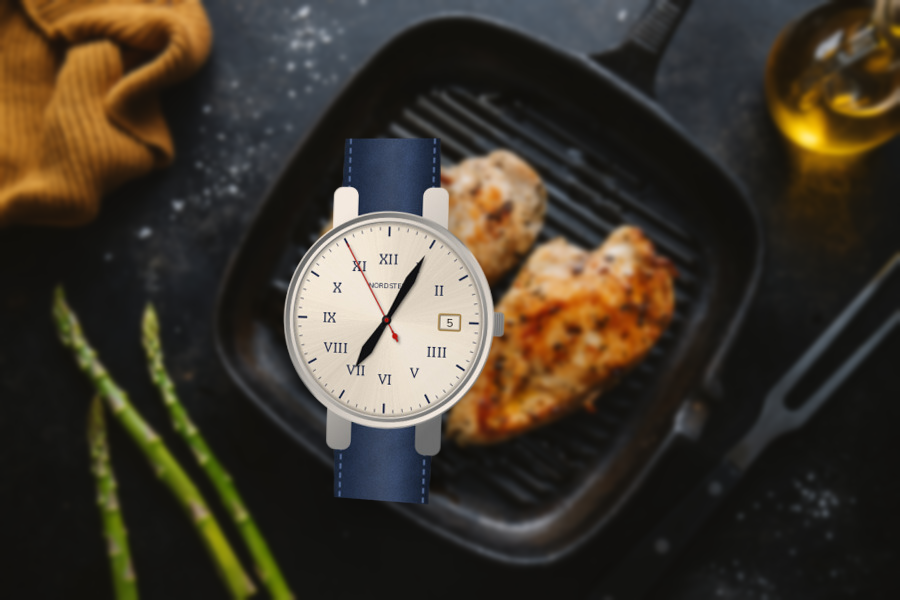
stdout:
7:04:55
